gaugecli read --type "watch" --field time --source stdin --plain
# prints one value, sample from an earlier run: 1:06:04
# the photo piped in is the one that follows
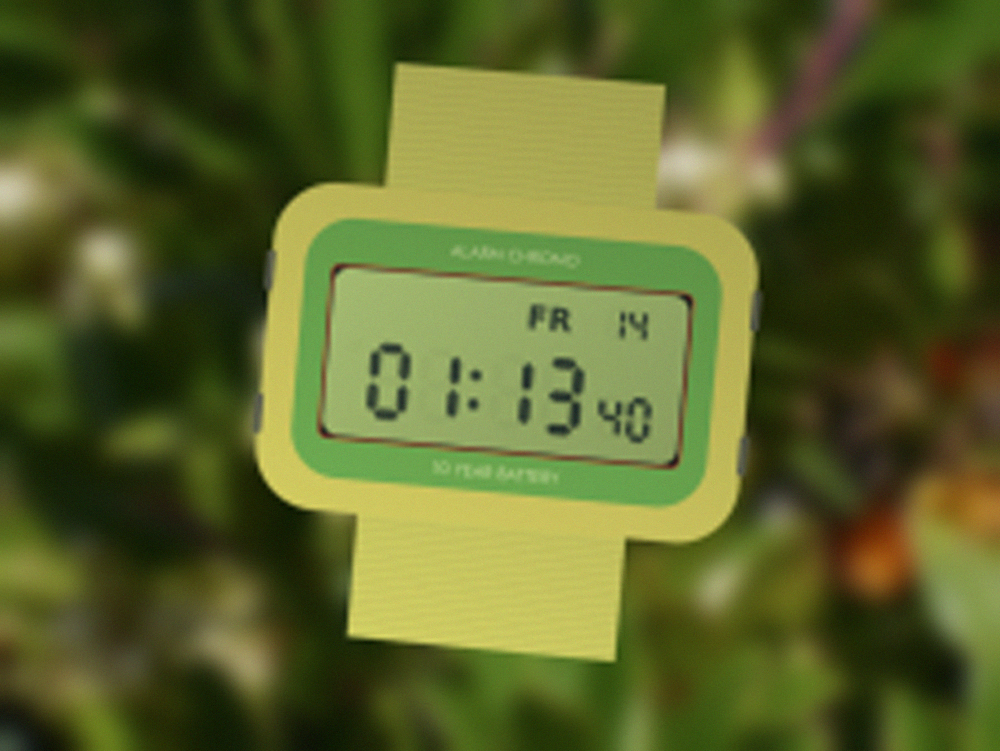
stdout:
1:13:40
